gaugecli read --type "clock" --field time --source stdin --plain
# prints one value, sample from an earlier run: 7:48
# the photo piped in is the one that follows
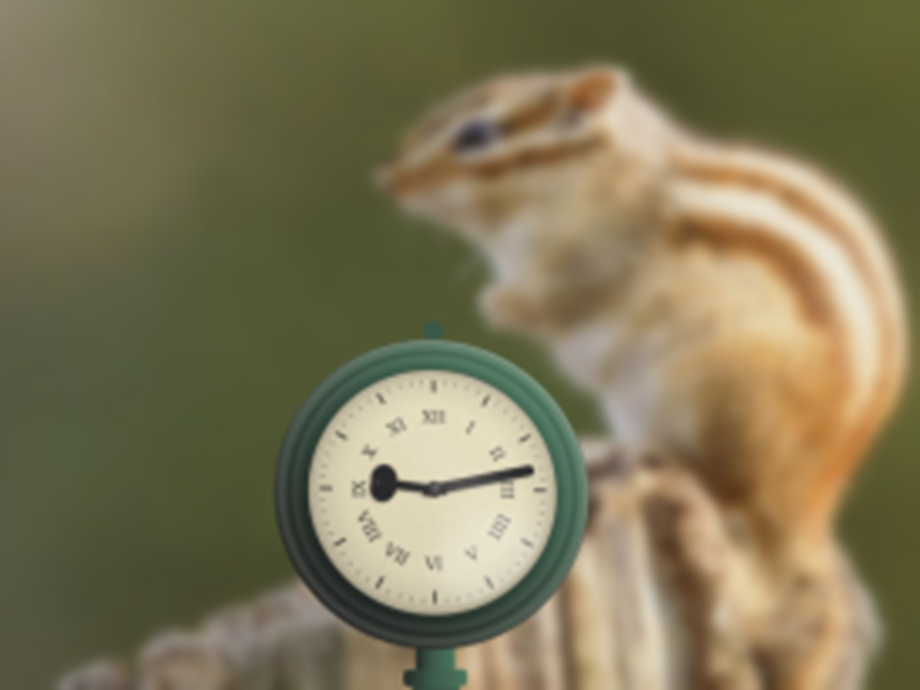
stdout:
9:13
